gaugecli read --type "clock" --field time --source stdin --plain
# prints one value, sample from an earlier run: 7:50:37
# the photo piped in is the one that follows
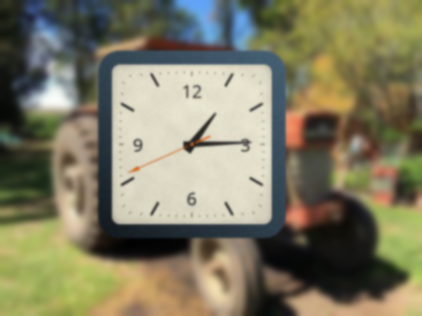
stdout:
1:14:41
